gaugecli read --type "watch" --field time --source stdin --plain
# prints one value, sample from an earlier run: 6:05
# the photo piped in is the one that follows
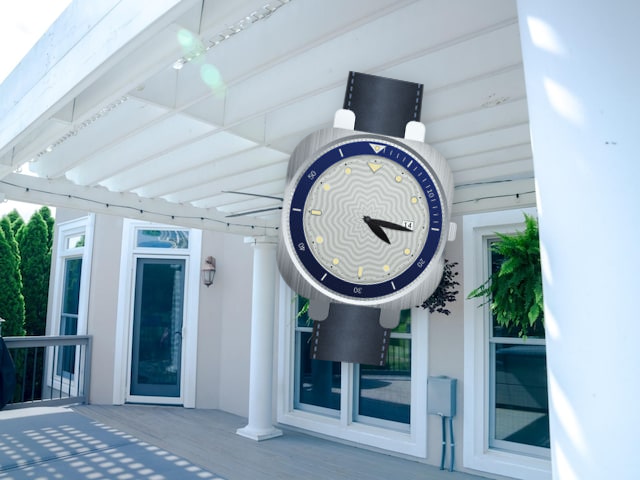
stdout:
4:16
